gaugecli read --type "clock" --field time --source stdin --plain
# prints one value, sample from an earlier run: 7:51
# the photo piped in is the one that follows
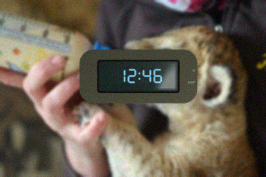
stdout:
12:46
